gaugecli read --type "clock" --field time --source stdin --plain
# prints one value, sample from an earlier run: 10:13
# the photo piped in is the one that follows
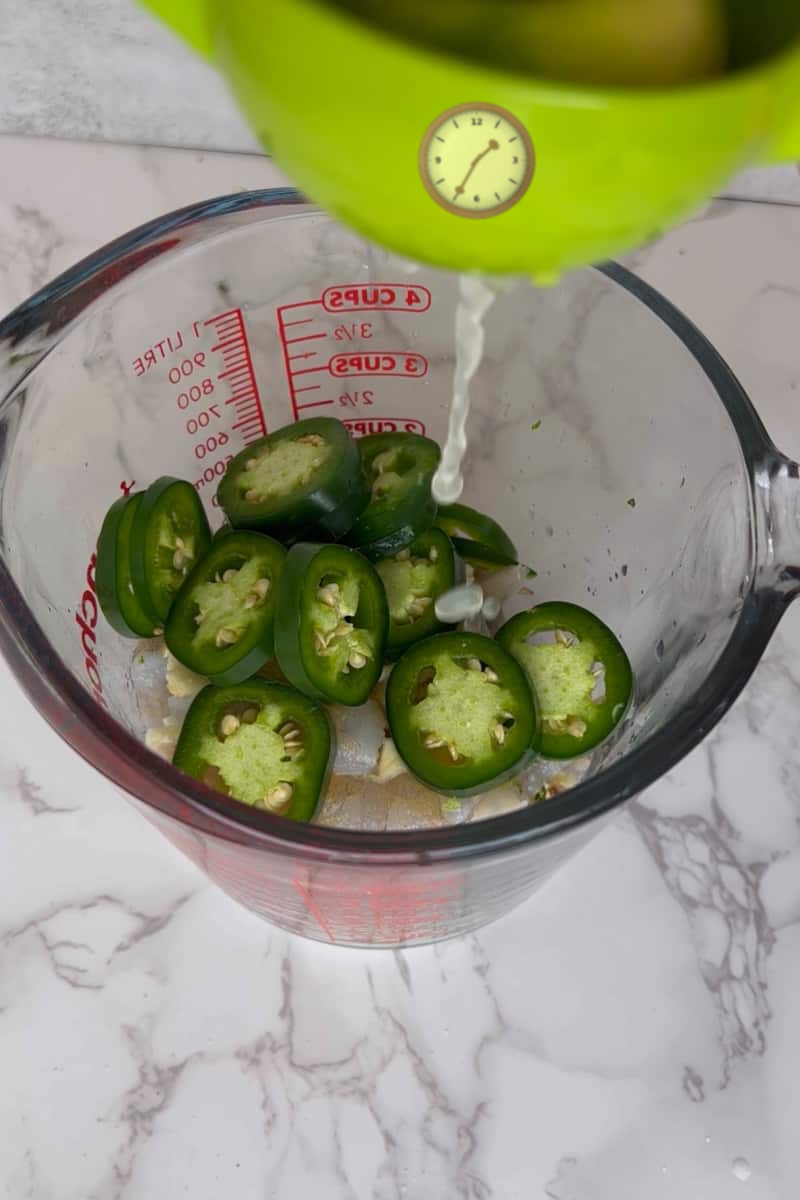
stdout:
1:35
